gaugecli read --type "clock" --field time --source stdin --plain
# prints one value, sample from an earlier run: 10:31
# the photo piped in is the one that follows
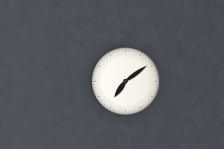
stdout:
7:09
